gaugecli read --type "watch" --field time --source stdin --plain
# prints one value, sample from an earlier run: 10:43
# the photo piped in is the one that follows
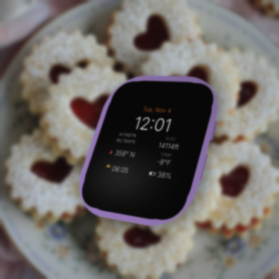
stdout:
12:01
